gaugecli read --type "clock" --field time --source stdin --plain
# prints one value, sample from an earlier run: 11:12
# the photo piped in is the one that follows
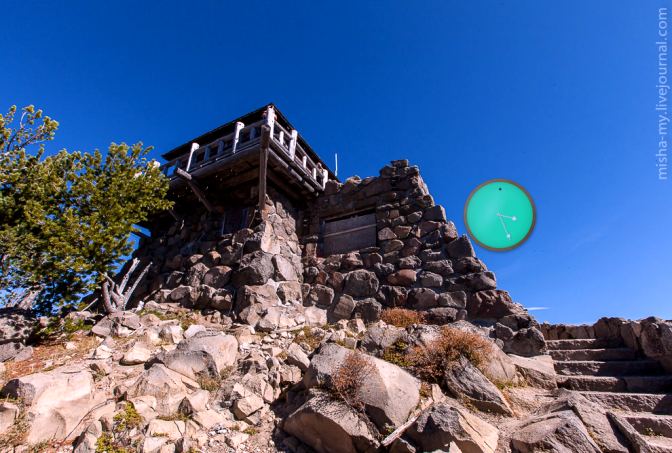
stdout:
3:26
